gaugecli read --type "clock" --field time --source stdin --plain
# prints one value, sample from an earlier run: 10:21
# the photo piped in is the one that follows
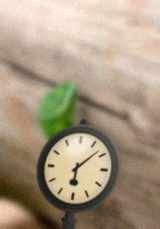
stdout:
6:08
